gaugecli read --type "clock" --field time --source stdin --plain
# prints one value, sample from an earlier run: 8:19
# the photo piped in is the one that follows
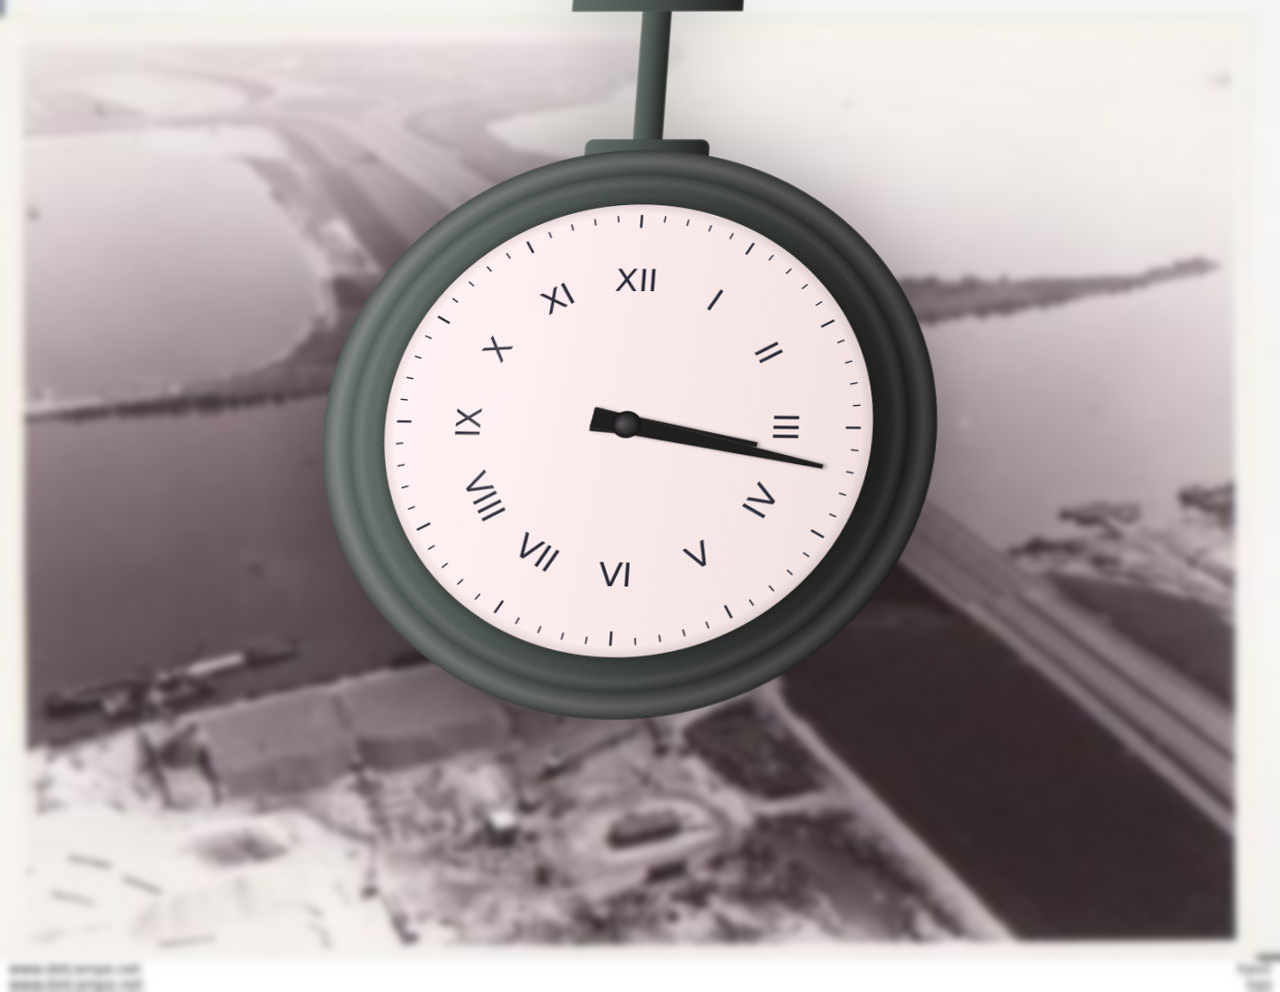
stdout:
3:17
